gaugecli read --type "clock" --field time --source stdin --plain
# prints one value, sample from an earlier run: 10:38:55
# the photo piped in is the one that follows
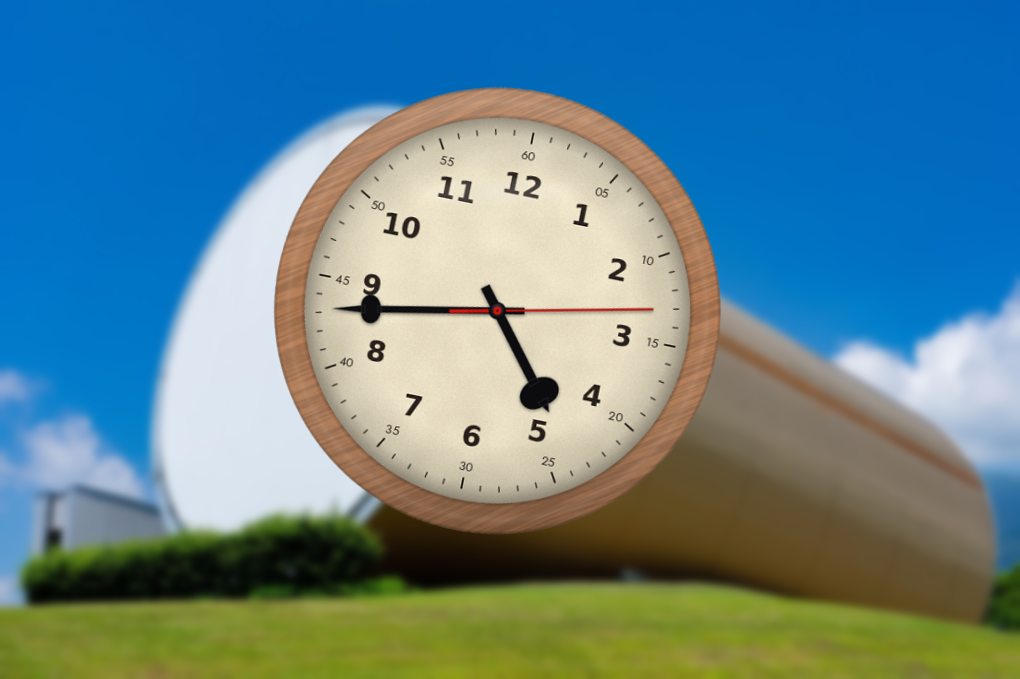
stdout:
4:43:13
